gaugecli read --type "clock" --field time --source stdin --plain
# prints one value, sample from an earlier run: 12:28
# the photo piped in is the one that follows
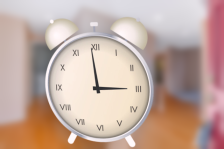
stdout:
2:59
